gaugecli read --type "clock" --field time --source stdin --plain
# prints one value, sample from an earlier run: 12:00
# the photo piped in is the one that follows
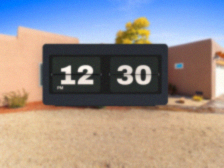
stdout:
12:30
